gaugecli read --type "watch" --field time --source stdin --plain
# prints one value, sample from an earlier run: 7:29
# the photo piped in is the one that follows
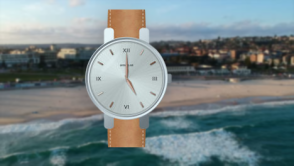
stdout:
5:00
